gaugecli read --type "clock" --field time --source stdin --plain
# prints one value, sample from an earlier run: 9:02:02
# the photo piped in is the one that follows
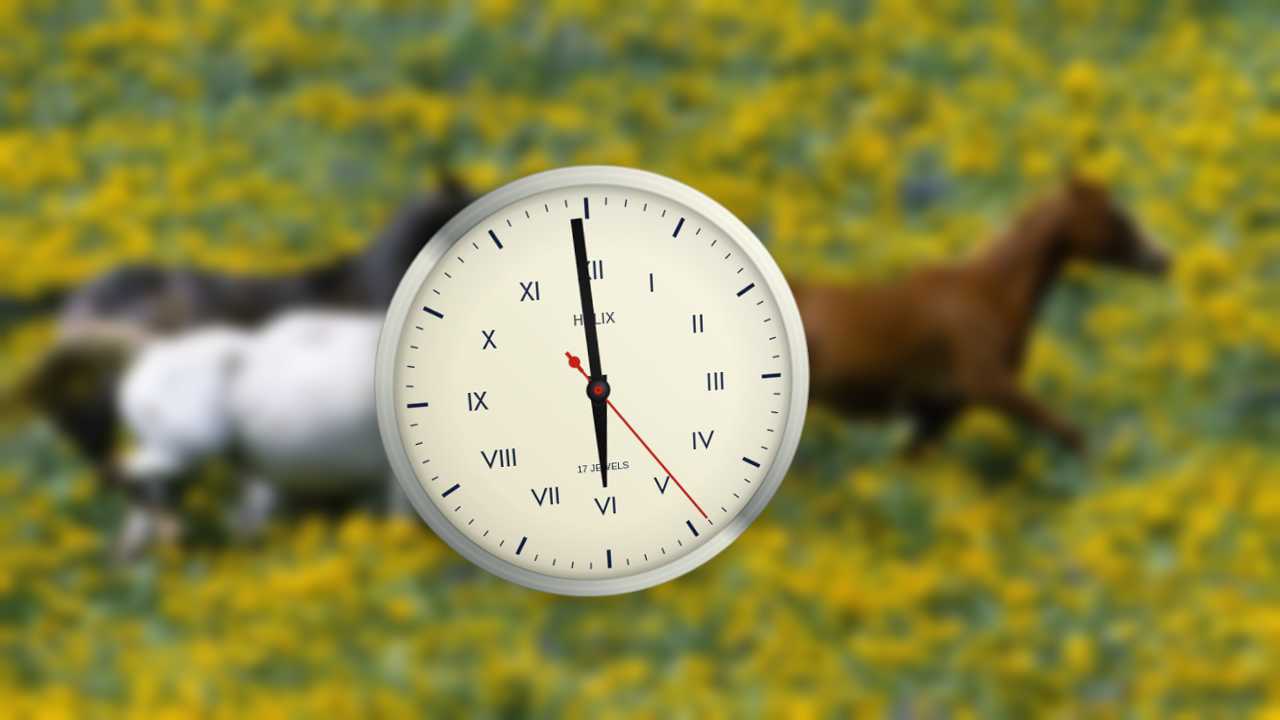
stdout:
5:59:24
